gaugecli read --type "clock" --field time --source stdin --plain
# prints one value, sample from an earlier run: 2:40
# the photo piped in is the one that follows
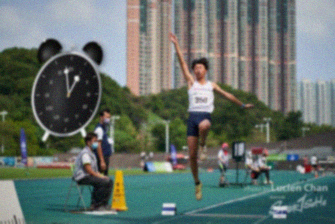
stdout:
12:58
